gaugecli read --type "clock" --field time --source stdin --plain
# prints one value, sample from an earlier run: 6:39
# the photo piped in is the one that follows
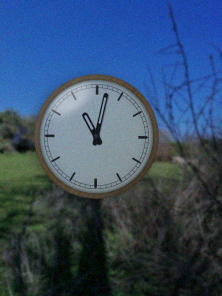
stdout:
11:02
